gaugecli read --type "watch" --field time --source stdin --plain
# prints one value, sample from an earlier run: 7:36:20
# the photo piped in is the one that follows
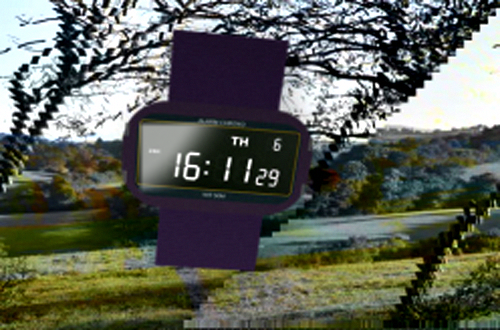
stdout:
16:11:29
